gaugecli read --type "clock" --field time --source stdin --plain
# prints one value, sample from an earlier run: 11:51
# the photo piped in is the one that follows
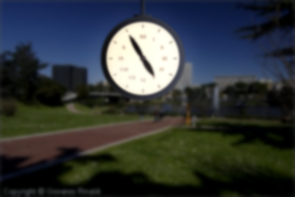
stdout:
4:55
